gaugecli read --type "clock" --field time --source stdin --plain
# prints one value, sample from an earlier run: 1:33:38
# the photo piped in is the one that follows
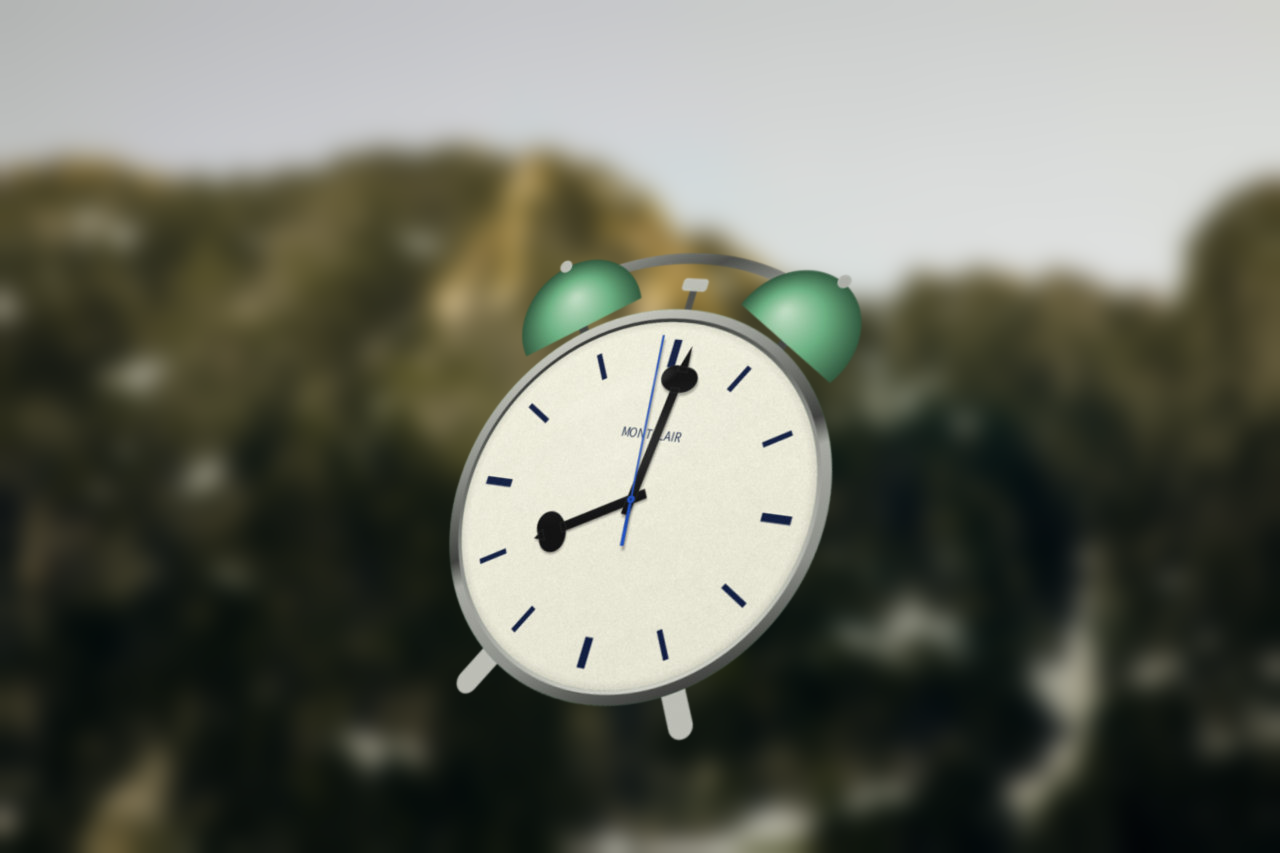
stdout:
8:00:59
